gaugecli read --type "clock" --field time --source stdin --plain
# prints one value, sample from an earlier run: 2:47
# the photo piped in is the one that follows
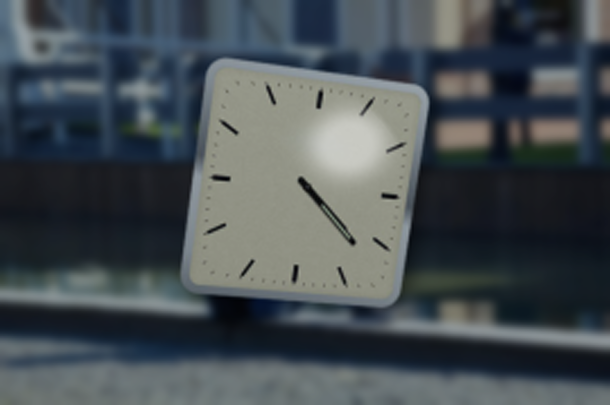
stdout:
4:22
